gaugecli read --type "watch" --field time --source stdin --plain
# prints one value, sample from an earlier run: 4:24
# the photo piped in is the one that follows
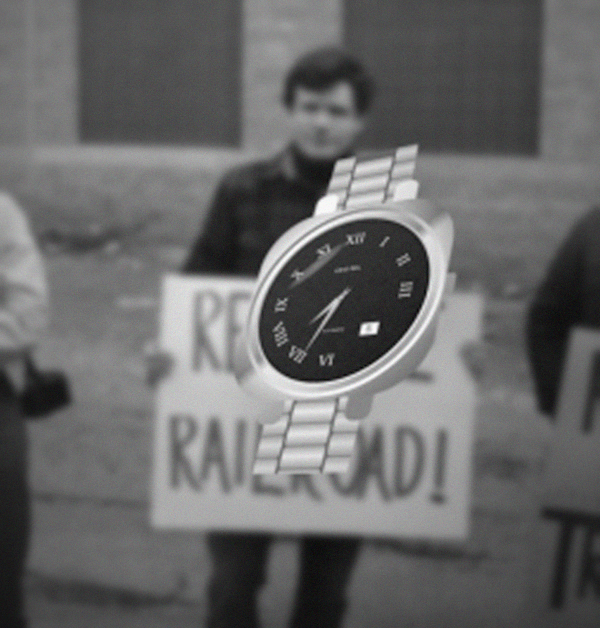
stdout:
7:34
